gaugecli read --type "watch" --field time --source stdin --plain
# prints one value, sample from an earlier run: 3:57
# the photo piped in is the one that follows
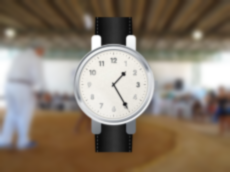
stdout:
1:25
